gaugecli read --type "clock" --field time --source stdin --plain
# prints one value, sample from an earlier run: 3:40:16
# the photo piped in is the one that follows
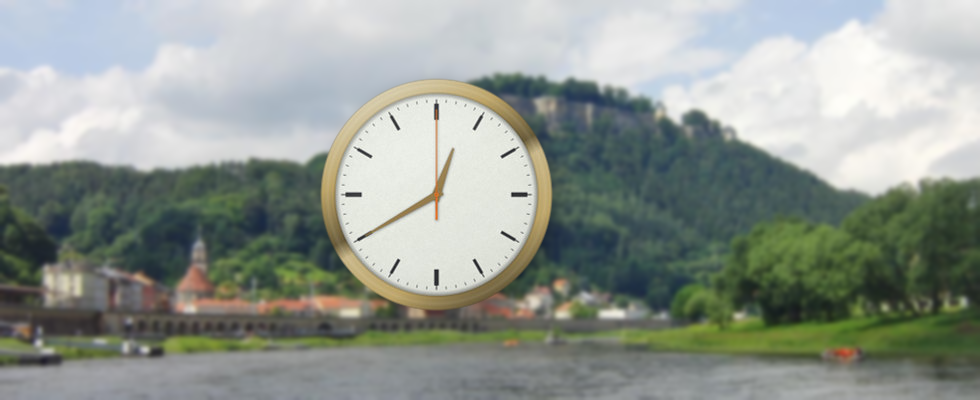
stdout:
12:40:00
